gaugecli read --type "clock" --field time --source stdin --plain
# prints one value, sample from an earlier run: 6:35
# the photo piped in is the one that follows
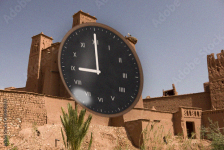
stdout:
9:00
